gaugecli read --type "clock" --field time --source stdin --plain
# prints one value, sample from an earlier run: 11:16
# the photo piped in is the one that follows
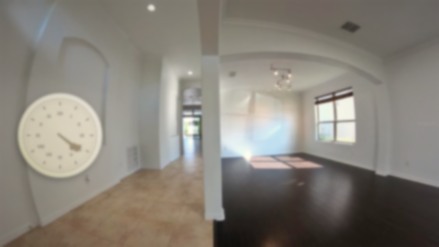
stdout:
4:21
